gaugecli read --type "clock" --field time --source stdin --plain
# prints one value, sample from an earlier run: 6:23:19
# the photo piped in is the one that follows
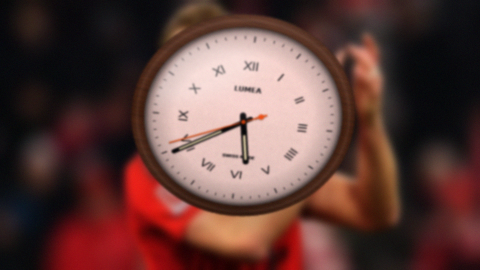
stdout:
5:39:41
